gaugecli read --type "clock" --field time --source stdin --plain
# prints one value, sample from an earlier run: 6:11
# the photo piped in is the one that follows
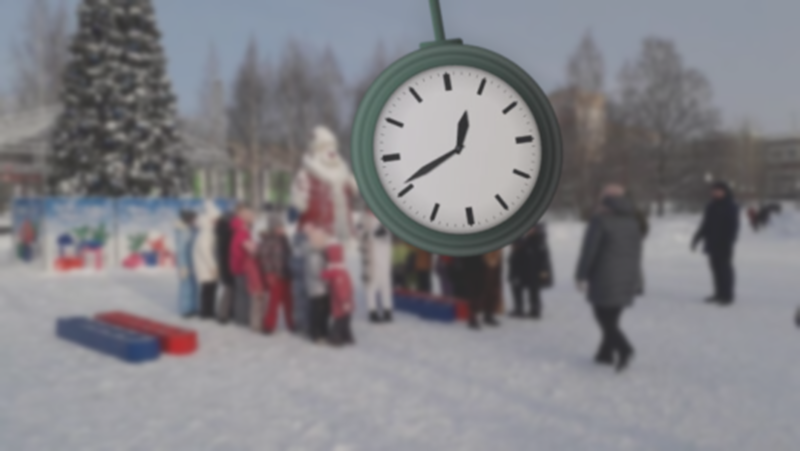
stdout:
12:41
